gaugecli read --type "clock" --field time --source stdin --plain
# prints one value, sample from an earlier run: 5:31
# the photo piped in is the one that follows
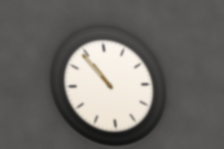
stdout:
10:54
